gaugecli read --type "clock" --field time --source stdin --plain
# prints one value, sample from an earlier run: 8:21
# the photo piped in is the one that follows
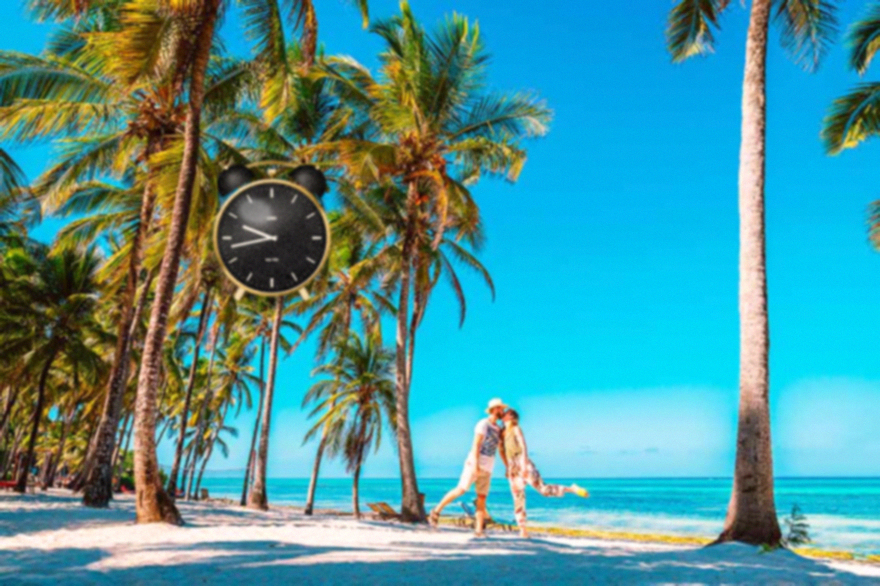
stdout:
9:43
